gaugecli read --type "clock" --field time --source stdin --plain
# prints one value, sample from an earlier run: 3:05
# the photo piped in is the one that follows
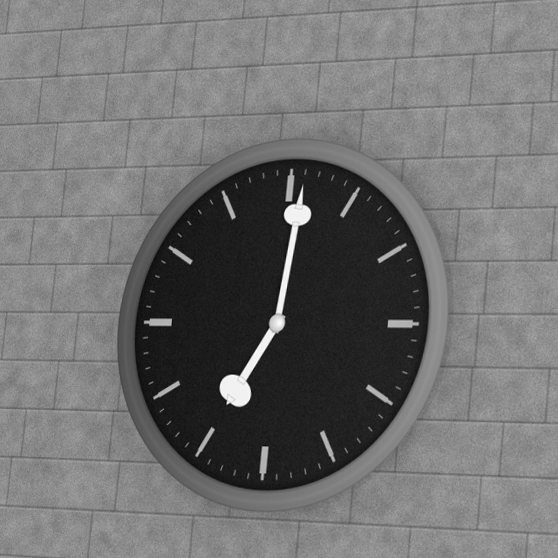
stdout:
7:01
